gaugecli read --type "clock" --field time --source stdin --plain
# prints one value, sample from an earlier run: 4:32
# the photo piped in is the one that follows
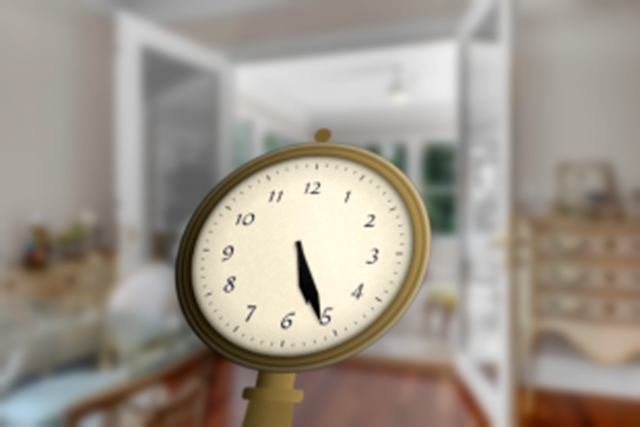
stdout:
5:26
